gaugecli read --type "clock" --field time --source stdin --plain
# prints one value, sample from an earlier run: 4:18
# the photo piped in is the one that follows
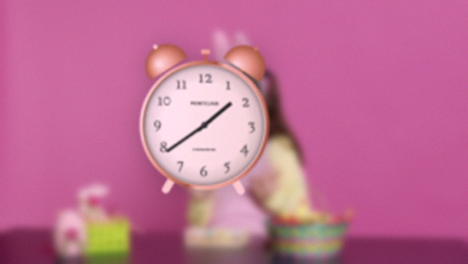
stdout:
1:39
